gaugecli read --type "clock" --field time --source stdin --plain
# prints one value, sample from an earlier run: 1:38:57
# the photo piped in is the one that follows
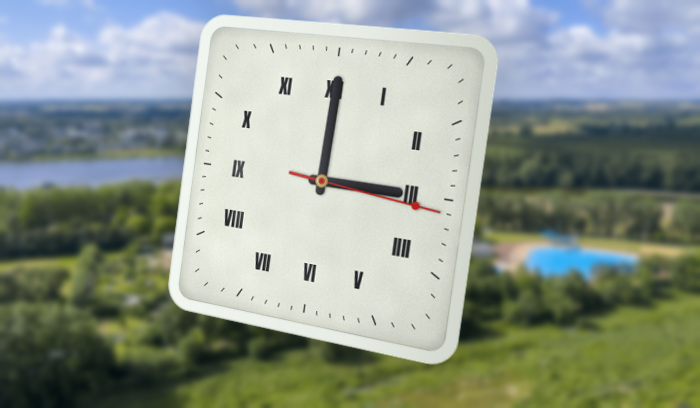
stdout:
3:00:16
